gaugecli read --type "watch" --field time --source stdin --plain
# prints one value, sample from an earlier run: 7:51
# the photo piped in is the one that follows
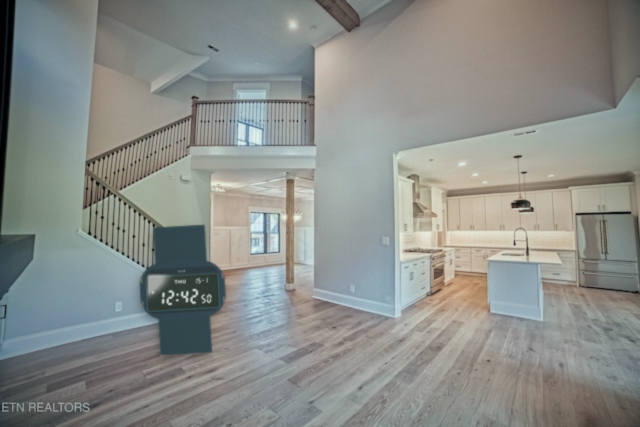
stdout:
12:42
